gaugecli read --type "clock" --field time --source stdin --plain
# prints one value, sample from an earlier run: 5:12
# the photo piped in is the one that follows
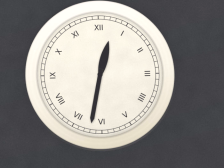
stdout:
12:32
